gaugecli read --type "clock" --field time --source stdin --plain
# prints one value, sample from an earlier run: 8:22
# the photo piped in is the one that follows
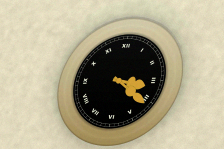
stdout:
3:21
